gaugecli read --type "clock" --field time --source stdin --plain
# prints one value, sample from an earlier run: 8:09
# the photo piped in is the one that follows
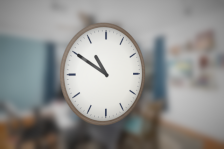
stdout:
10:50
